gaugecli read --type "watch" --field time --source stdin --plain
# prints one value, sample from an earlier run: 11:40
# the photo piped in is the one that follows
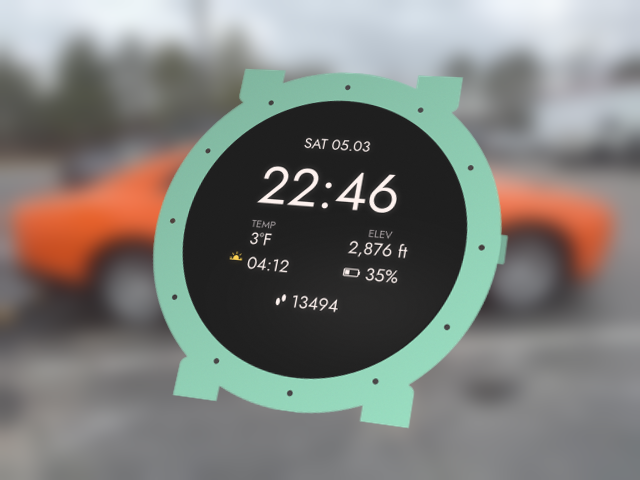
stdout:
22:46
